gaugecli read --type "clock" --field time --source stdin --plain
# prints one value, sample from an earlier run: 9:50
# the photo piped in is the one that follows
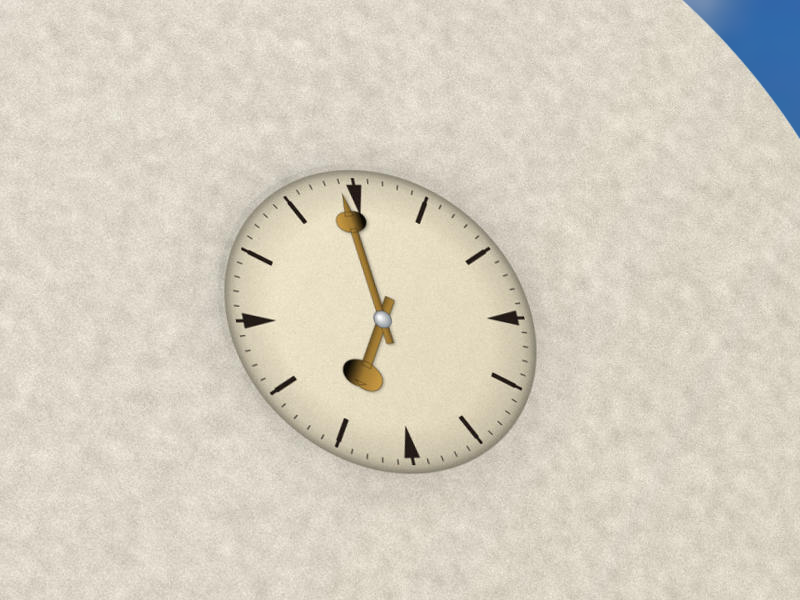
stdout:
6:59
